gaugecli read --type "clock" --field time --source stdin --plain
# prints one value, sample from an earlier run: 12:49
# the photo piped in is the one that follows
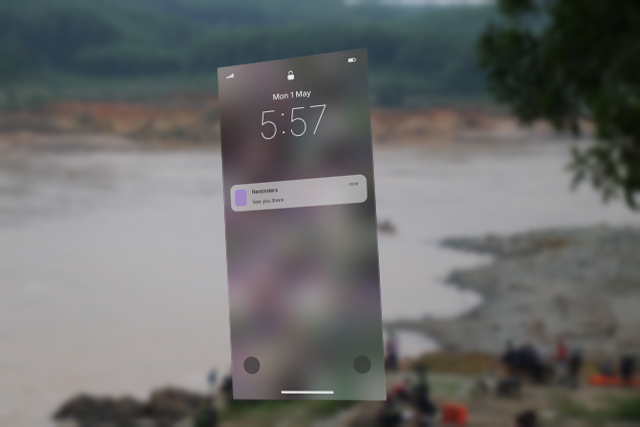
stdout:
5:57
